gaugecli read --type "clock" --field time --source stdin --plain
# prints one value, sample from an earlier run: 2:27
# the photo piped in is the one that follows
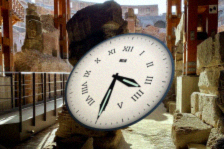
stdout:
3:30
